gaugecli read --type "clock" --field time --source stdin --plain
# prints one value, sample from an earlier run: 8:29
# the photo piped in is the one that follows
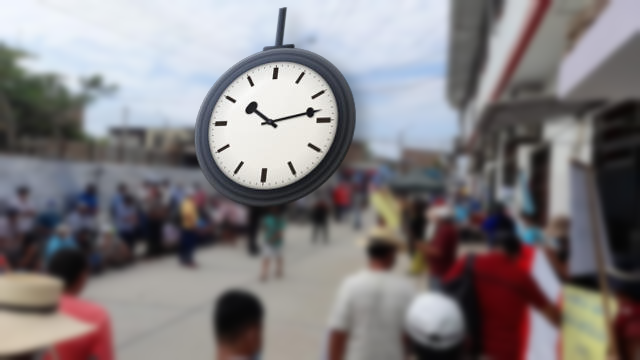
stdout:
10:13
